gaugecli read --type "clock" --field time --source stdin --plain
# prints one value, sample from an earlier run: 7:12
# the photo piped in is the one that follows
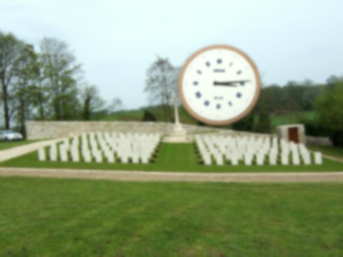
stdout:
3:14
